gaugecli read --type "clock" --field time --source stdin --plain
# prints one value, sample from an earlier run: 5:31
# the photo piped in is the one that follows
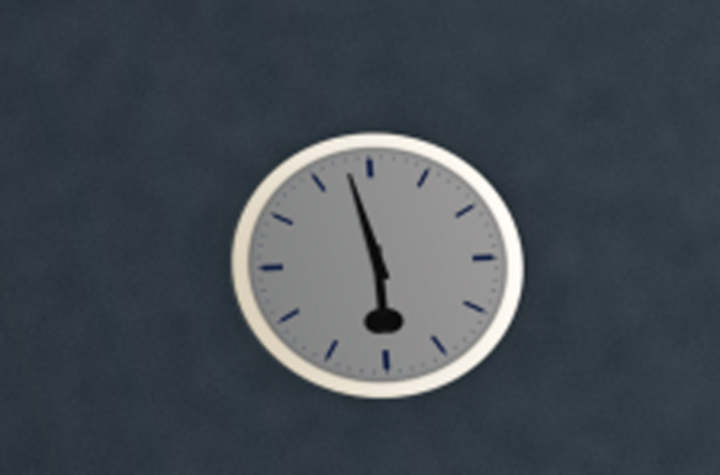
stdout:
5:58
